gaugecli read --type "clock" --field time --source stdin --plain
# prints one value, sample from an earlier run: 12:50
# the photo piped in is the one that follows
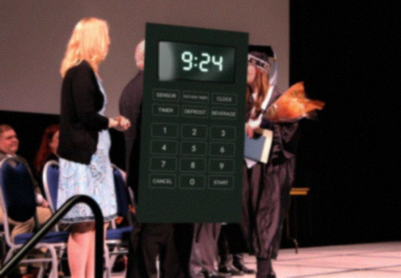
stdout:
9:24
